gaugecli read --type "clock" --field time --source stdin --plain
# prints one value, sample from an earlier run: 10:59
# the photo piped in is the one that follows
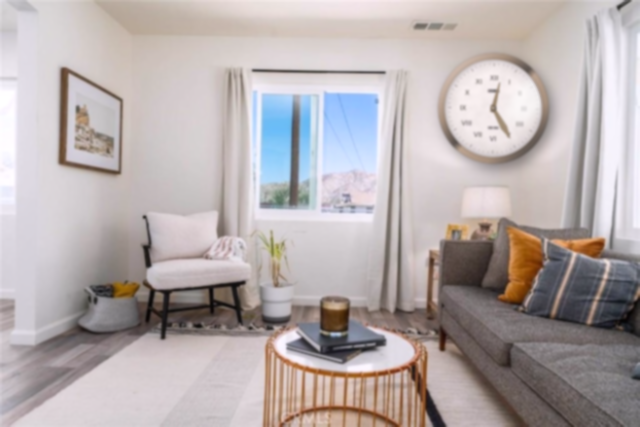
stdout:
12:25
